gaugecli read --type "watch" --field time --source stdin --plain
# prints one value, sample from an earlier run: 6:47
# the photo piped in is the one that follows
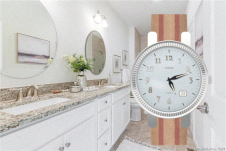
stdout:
5:12
